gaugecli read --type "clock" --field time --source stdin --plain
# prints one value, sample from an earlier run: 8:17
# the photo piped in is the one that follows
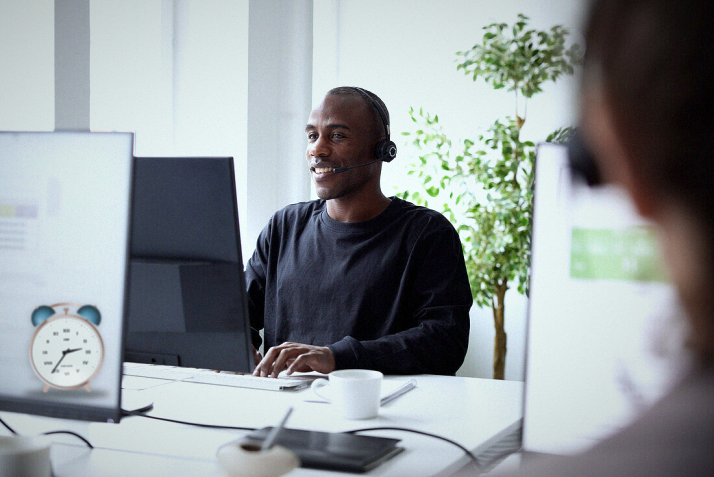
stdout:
2:36
